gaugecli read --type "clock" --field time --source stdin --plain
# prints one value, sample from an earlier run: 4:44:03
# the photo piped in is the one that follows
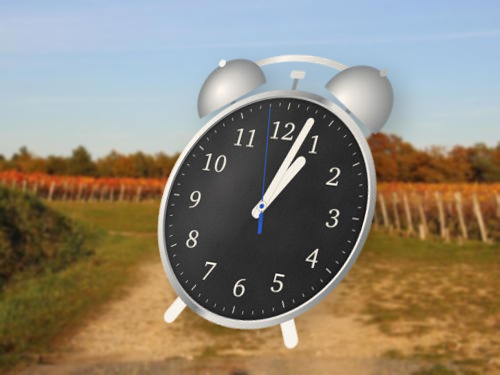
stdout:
1:02:58
